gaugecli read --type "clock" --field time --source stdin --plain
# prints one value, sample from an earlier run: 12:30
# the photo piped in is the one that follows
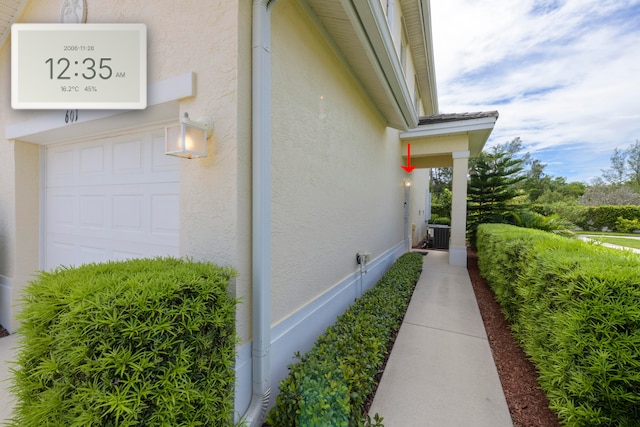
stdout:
12:35
